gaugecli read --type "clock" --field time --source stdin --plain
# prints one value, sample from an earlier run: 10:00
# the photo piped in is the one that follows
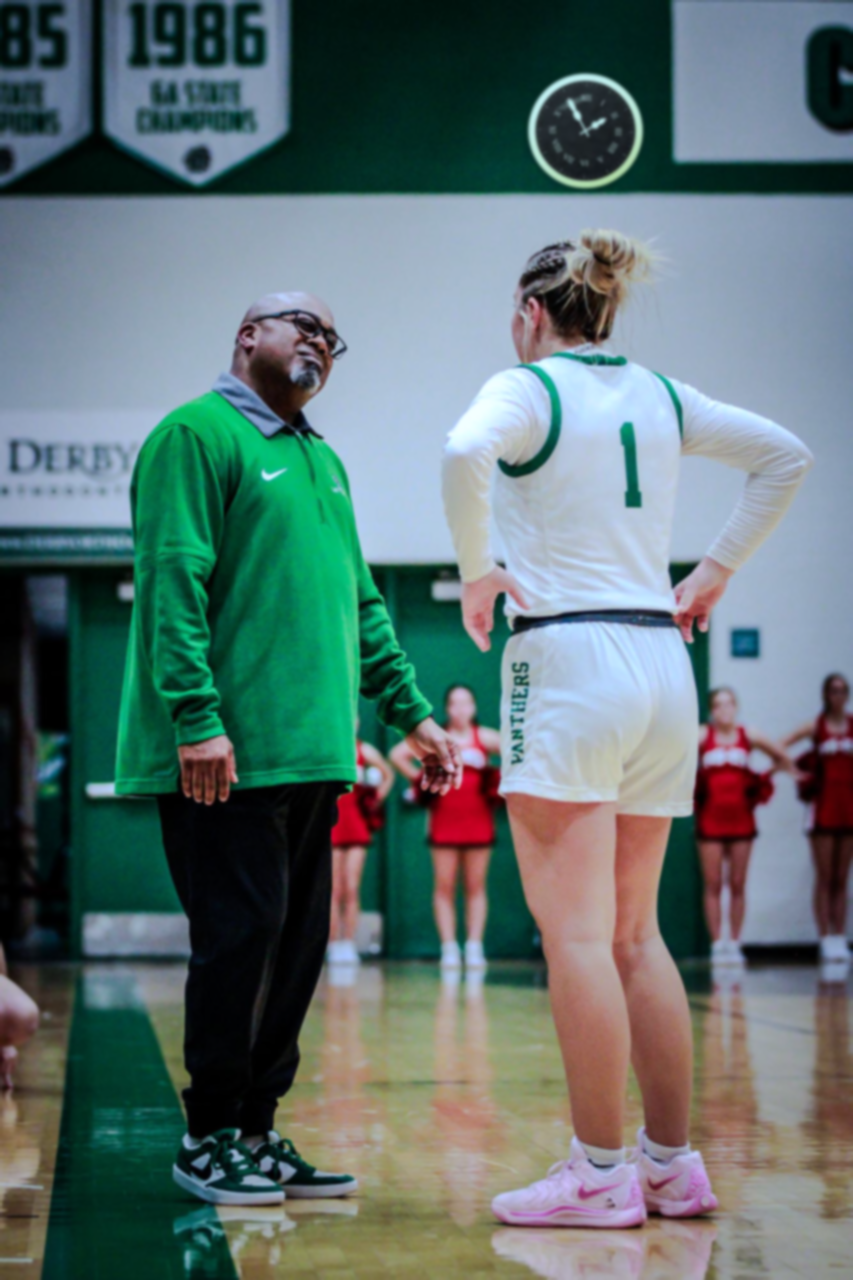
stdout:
1:55
